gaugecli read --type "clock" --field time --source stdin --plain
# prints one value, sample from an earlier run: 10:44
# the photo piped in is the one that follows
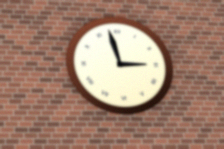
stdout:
2:58
